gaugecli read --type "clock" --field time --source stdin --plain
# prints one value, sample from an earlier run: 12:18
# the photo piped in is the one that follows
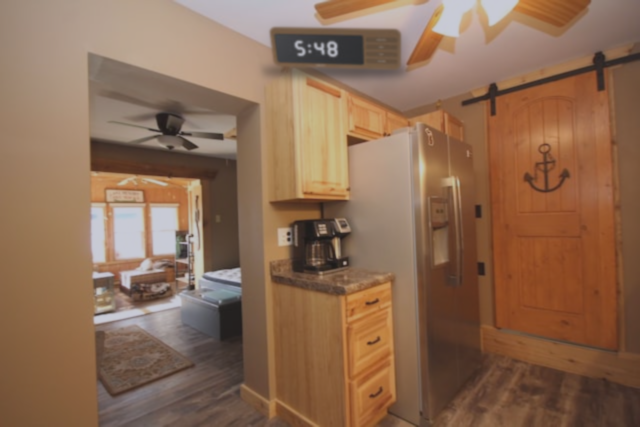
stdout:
5:48
